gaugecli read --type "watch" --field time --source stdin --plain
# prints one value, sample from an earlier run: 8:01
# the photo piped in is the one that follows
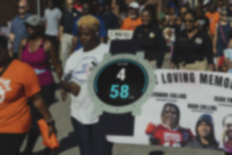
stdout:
4:58
